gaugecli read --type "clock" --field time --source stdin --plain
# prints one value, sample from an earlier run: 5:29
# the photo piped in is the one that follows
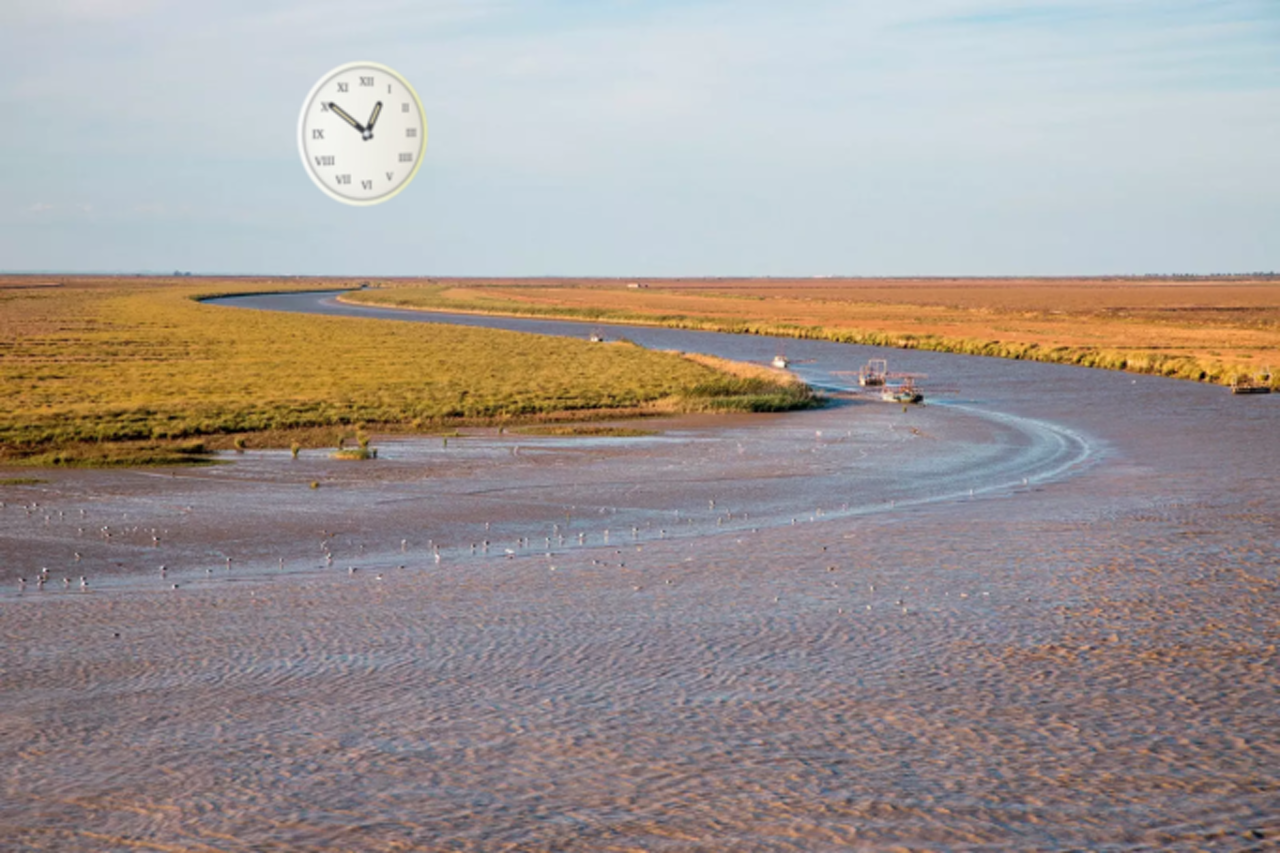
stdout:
12:51
